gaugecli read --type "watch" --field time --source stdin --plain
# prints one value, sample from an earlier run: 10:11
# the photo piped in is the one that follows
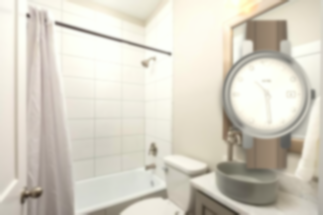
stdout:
10:29
